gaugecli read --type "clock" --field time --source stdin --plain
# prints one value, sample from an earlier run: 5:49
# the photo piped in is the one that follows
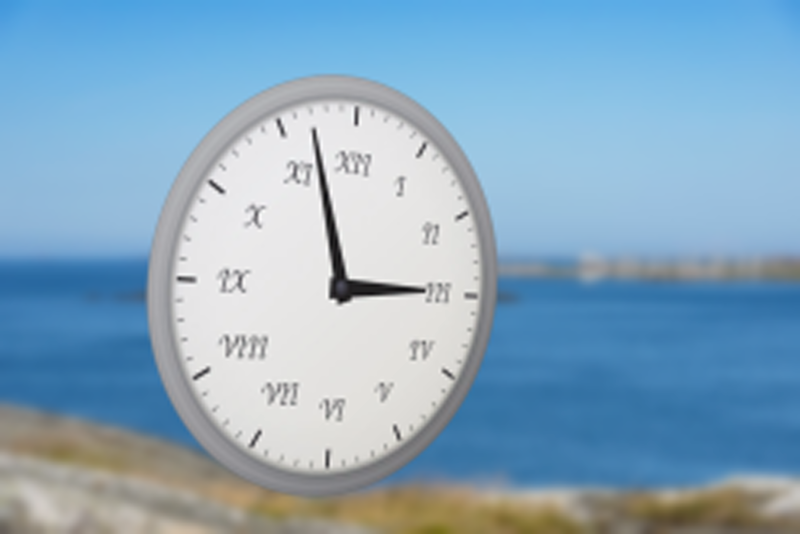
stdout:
2:57
